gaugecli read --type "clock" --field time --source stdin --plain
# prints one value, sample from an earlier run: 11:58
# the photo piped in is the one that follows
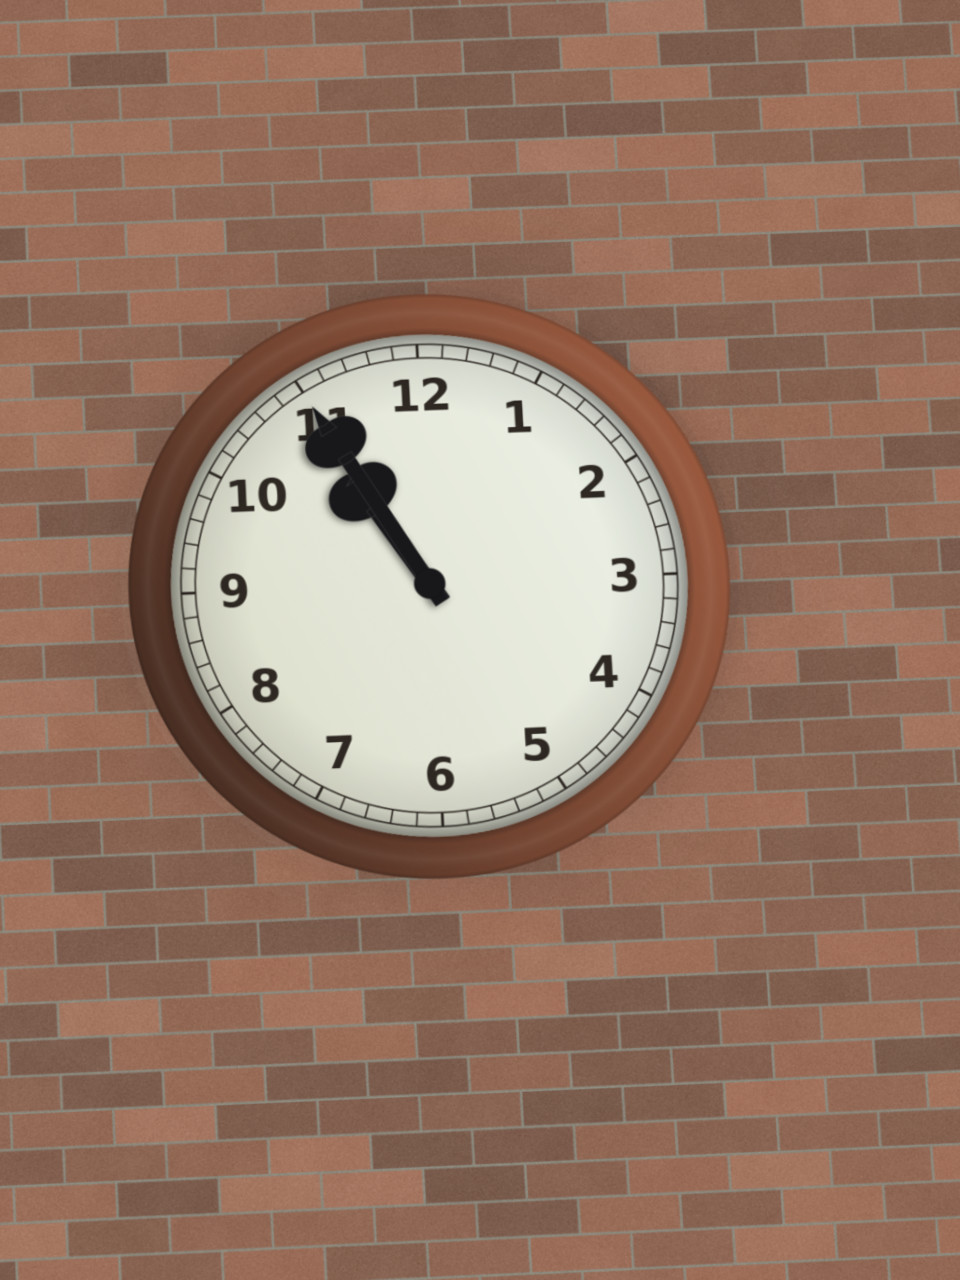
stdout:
10:55
